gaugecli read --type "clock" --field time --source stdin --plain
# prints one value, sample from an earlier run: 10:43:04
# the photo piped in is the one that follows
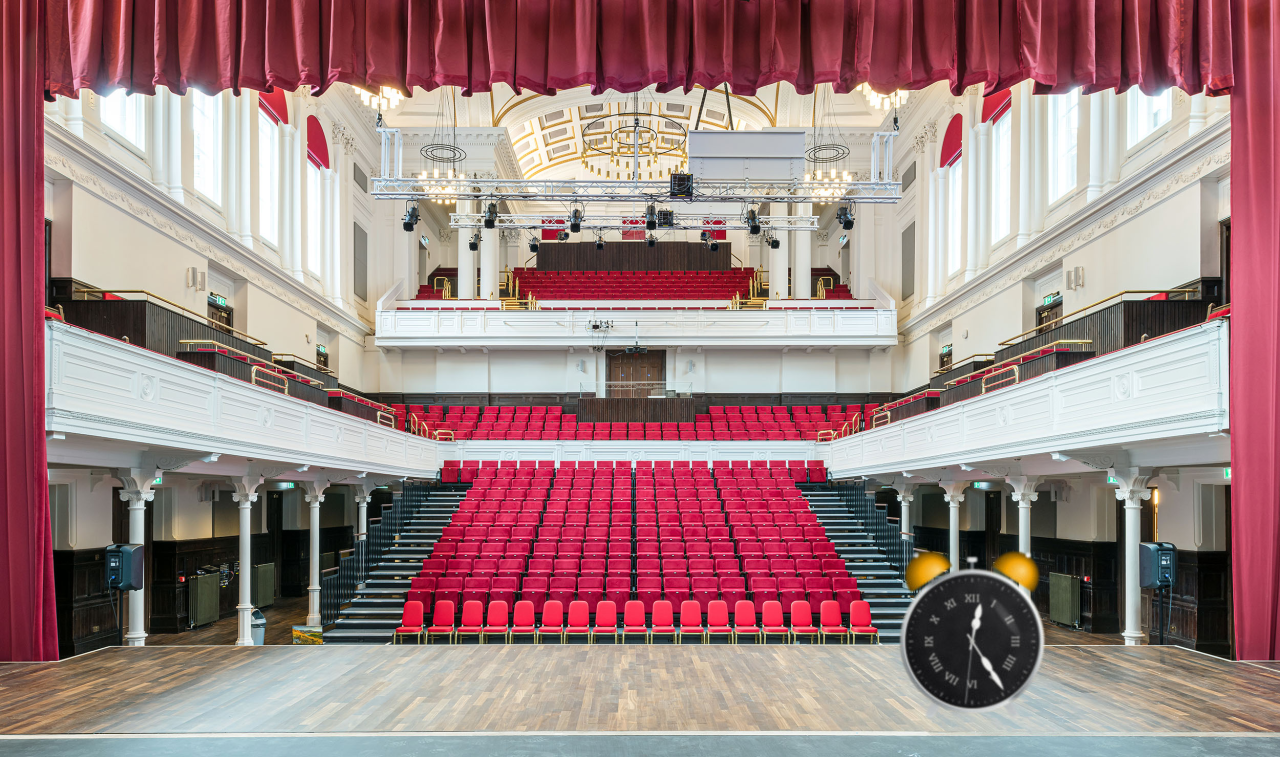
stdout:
12:24:31
